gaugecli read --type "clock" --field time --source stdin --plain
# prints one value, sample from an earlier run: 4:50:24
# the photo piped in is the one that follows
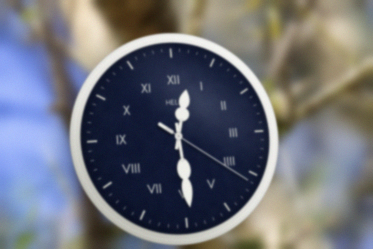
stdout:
12:29:21
